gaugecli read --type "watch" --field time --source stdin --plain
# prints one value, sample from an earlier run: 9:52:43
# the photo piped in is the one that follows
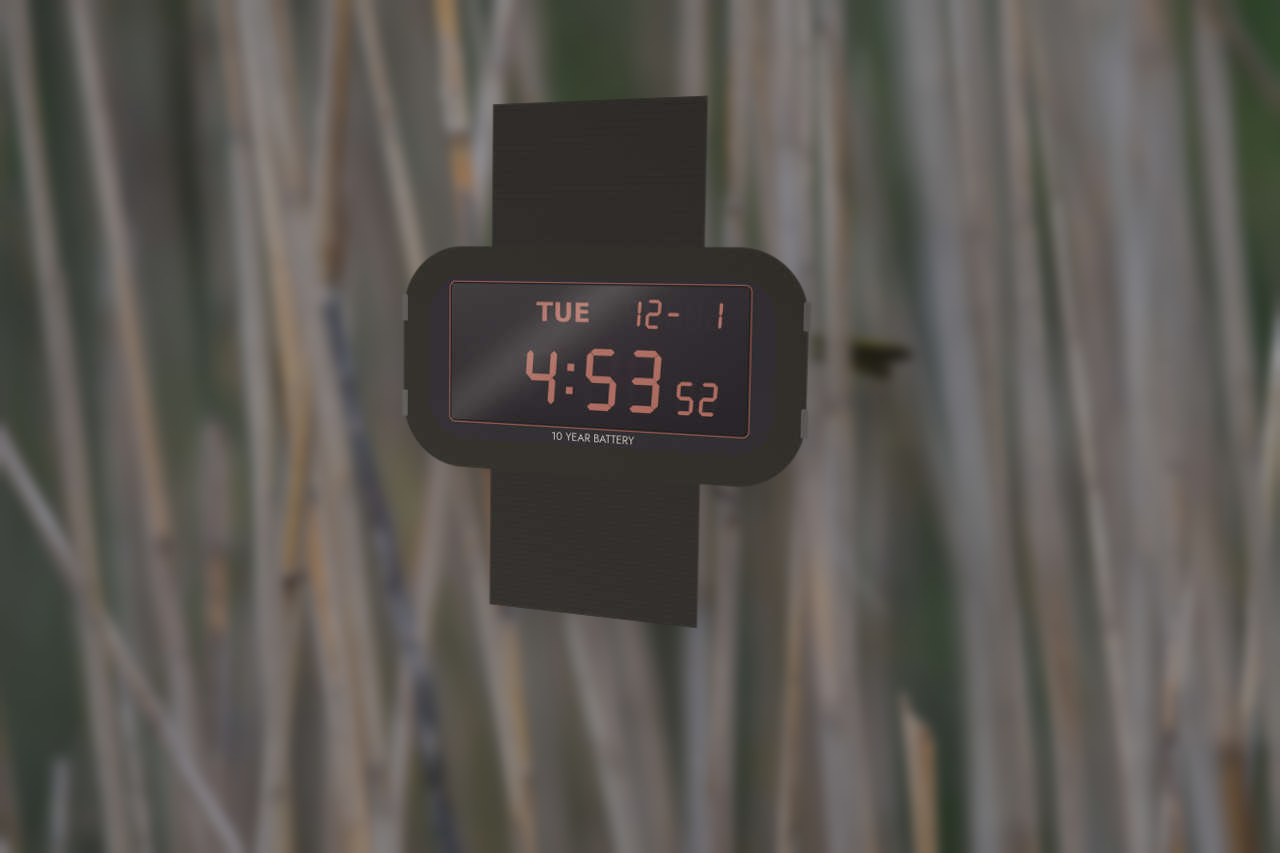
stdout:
4:53:52
